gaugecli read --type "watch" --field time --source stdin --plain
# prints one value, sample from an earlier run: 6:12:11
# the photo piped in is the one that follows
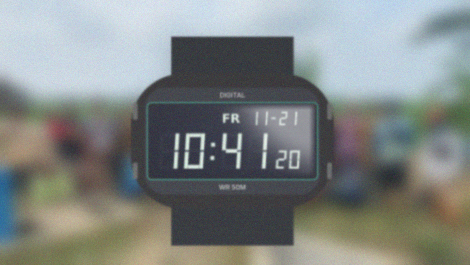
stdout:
10:41:20
